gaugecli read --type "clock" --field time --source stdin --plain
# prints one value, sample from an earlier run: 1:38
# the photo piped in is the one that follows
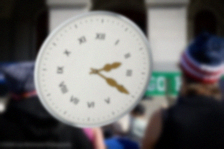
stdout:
2:20
